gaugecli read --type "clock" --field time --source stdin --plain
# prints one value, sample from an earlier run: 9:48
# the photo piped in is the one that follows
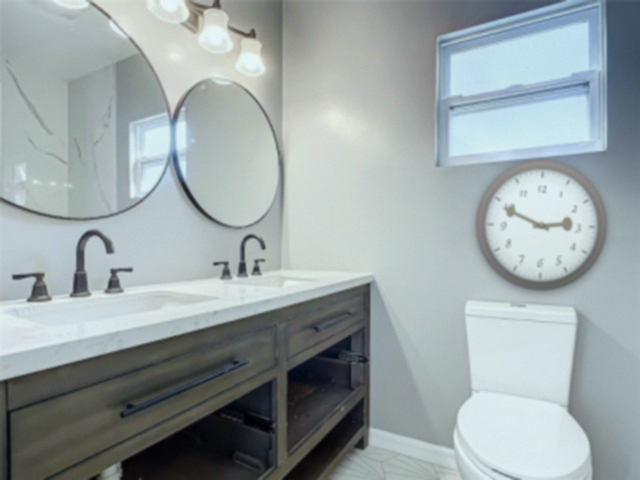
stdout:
2:49
